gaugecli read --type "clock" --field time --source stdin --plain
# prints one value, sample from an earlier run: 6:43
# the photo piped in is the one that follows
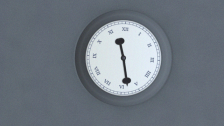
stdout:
11:28
